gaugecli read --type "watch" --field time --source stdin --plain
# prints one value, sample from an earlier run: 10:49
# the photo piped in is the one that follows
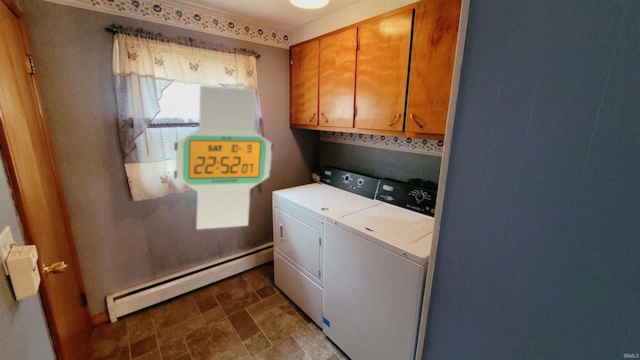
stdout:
22:52
